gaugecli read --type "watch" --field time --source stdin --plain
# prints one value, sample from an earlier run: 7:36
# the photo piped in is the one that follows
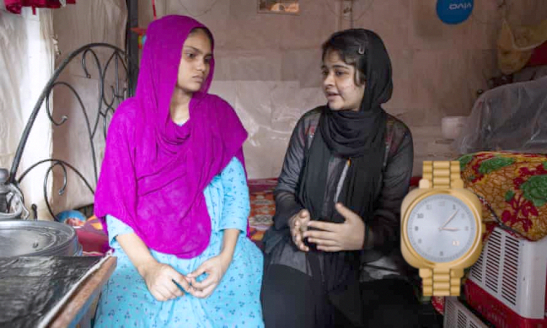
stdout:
3:07
